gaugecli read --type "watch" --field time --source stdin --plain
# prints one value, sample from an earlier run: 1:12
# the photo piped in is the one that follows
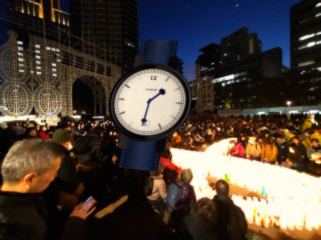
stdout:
1:31
